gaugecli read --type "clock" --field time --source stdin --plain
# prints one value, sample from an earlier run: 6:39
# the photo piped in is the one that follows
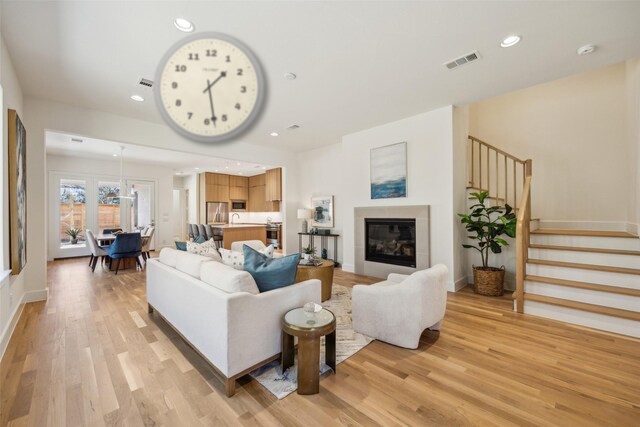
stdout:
1:28
